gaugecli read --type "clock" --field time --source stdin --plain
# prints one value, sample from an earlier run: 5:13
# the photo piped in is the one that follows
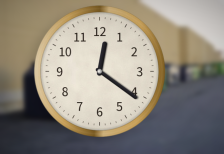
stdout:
12:21
